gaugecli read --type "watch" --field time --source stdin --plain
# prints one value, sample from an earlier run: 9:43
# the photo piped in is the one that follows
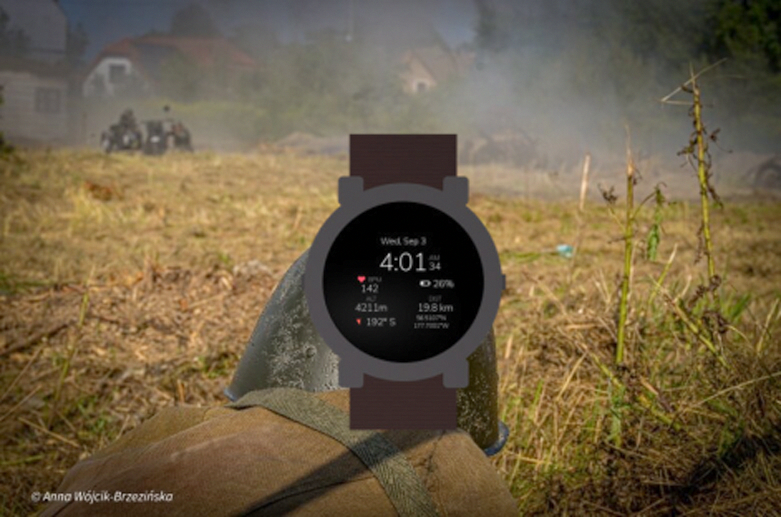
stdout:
4:01
